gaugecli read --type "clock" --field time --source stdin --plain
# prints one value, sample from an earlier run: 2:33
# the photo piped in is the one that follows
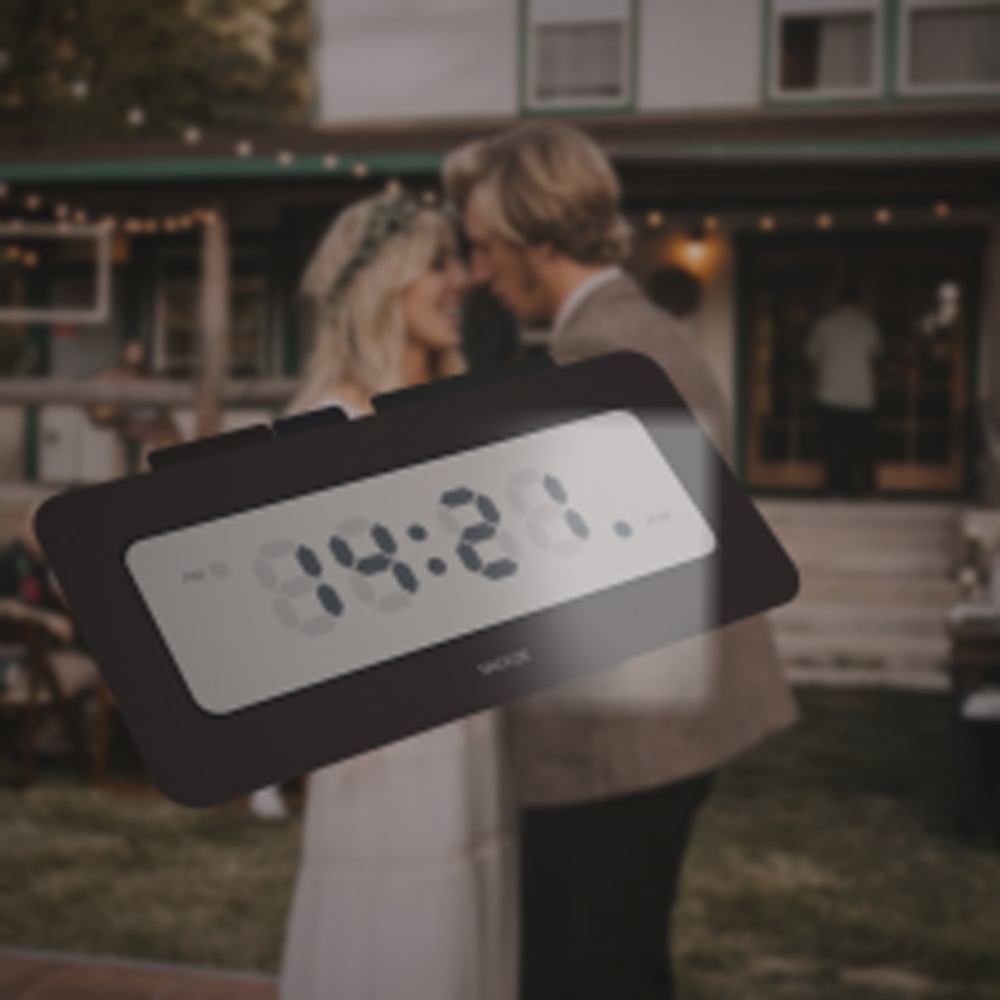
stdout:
14:21
